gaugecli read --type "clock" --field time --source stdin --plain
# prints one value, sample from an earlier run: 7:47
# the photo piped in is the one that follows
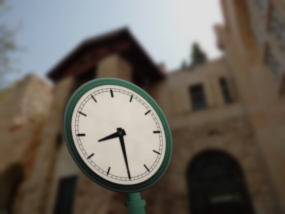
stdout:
8:30
